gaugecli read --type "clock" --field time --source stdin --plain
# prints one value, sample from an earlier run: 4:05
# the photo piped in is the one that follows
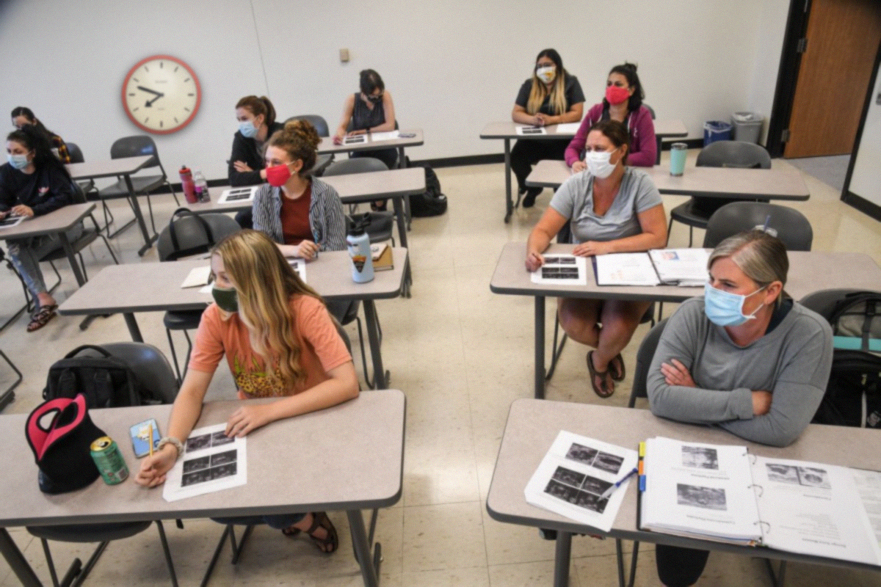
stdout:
7:48
